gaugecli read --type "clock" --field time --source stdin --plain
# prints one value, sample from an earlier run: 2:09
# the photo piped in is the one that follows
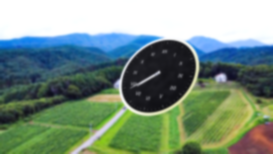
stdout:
7:39
